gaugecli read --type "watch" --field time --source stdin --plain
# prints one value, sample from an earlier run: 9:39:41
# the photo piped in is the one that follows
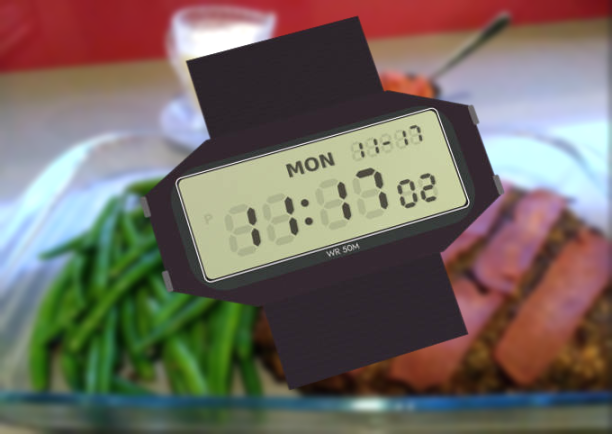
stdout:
11:17:02
